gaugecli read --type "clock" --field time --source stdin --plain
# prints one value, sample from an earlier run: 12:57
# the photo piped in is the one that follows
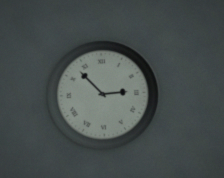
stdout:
2:53
